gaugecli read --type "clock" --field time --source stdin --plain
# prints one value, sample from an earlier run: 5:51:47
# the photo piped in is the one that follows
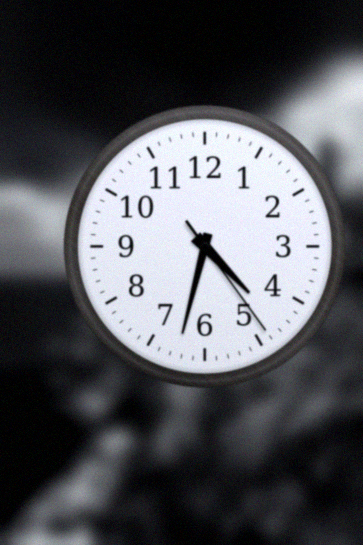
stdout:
4:32:24
